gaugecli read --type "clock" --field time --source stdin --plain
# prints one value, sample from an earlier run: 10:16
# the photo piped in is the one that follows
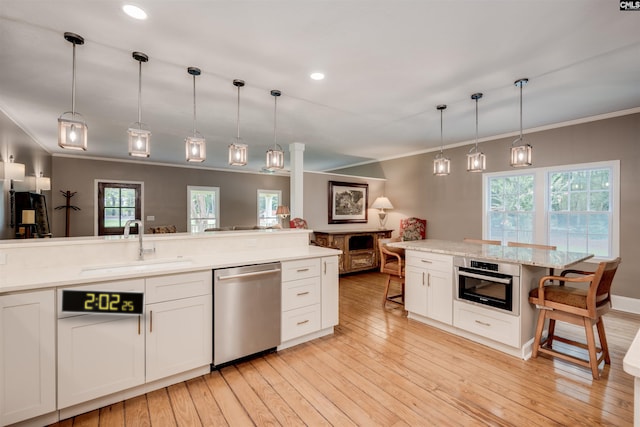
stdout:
2:02
